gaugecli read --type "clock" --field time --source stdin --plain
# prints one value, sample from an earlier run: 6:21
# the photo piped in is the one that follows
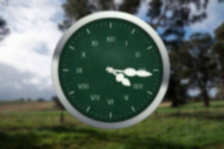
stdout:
4:16
